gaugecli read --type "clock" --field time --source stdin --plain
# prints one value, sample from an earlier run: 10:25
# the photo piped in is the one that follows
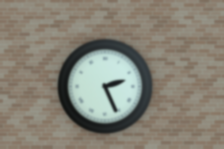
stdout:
2:26
